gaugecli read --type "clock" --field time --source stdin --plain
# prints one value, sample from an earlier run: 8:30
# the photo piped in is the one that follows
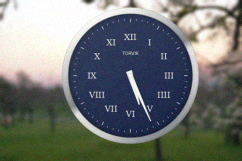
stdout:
5:26
